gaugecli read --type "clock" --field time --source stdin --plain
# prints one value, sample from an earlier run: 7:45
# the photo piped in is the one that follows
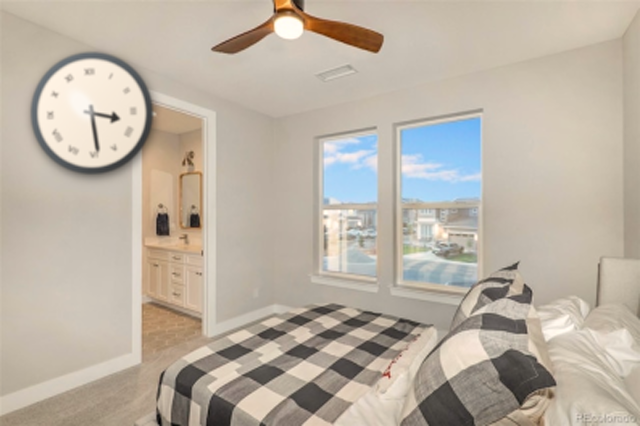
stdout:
3:29
